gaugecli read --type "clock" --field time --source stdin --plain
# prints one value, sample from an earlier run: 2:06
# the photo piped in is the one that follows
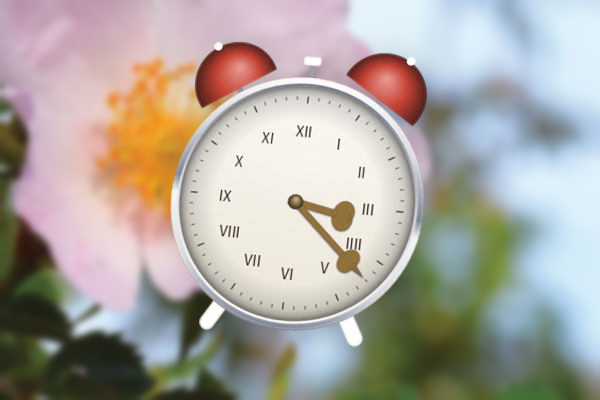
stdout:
3:22
